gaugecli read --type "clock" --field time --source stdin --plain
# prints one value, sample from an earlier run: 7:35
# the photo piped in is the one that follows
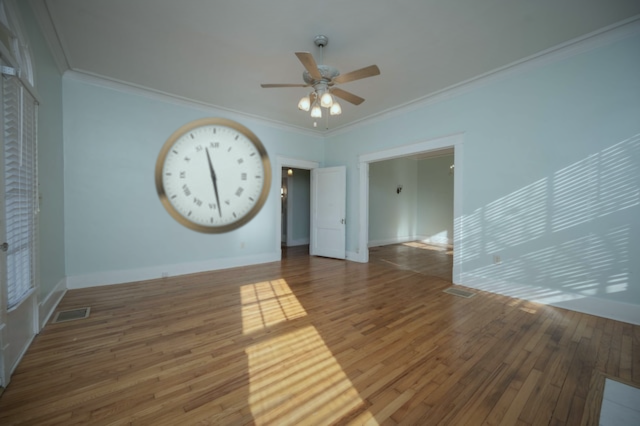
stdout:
11:28
